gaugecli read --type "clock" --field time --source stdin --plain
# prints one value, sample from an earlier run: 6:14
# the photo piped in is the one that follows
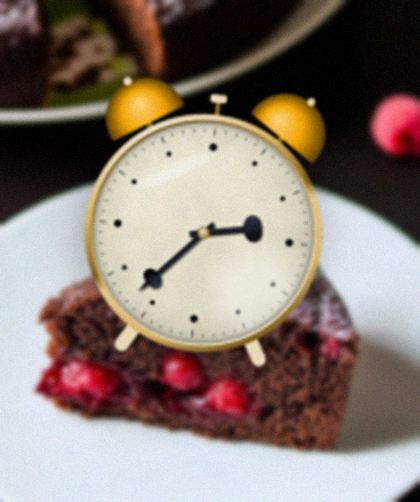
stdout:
2:37
